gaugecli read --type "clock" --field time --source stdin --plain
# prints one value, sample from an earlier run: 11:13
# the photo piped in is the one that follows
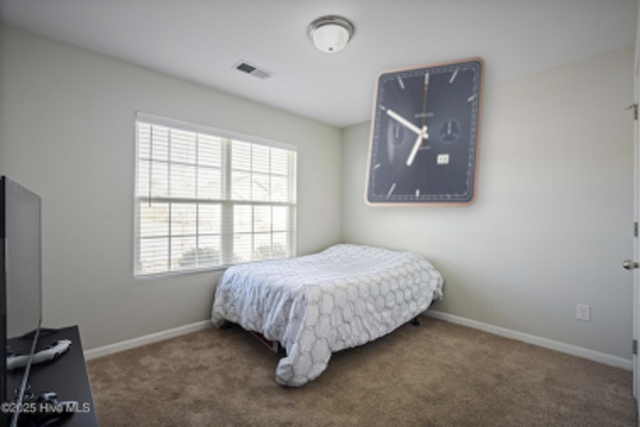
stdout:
6:50
